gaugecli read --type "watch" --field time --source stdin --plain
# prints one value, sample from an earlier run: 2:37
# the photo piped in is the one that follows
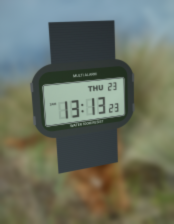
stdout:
13:13
